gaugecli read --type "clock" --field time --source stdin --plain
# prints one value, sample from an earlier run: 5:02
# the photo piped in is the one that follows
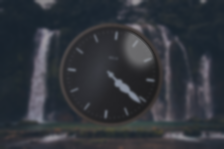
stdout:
4:21
